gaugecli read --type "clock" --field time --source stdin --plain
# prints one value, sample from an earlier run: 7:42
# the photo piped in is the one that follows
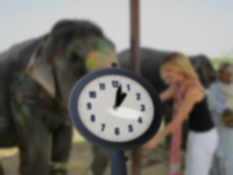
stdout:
1:02
